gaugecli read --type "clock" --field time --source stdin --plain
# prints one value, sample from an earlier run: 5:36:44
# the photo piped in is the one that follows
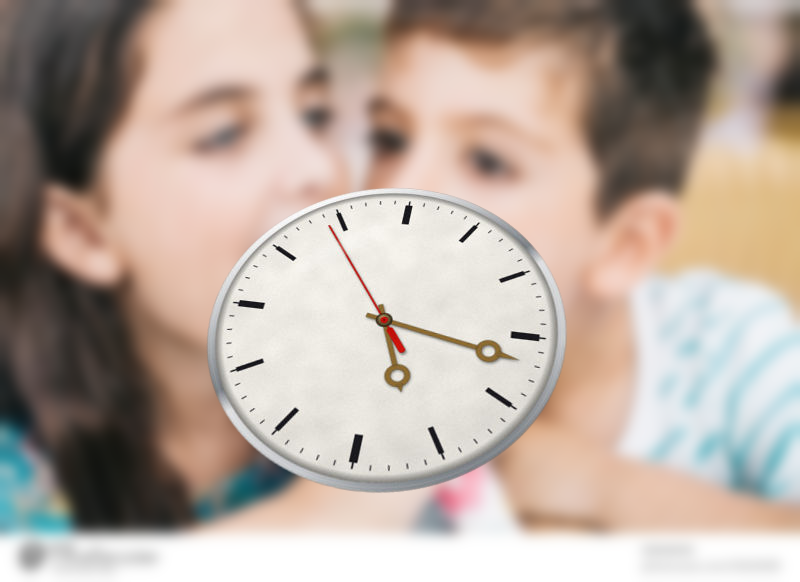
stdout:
5:16:54
